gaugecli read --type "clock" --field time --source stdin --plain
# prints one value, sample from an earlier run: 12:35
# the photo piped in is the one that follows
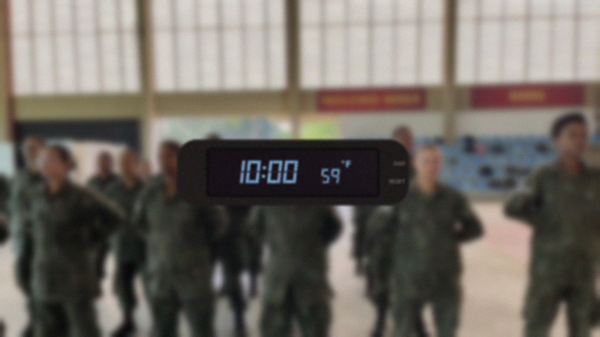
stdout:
10:00
